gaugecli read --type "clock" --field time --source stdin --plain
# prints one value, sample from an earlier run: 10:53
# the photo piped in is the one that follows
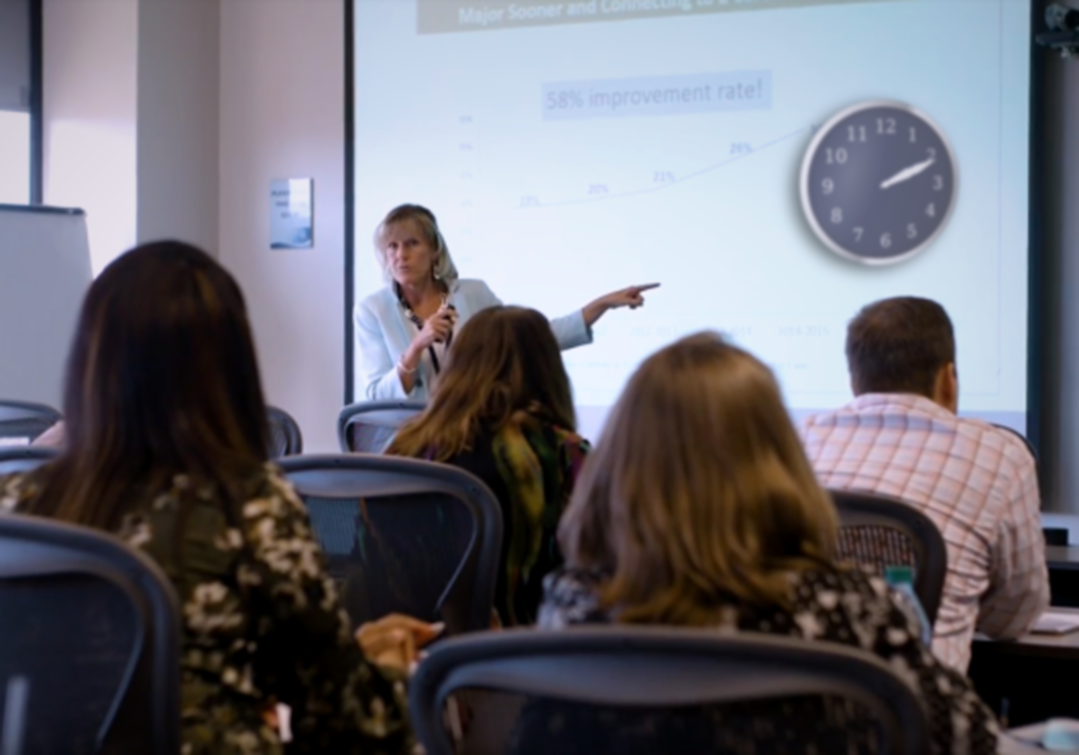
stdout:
2:11
